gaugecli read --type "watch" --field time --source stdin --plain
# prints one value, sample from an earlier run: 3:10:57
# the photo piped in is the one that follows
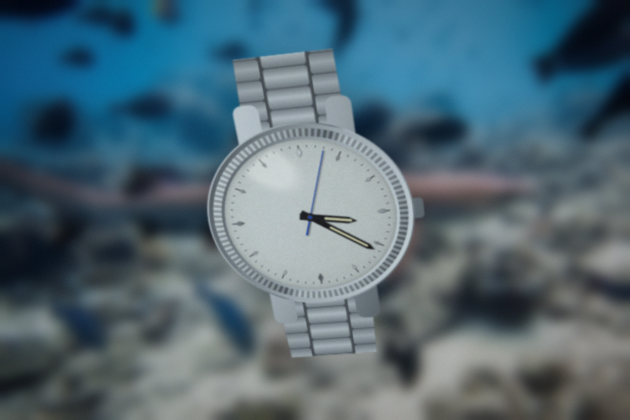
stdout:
3:21:03
